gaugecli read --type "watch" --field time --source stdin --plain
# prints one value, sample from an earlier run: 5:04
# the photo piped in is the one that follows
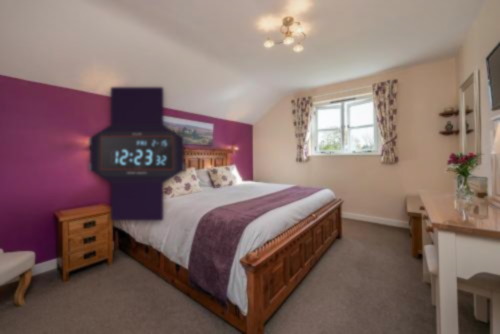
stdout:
12:23
